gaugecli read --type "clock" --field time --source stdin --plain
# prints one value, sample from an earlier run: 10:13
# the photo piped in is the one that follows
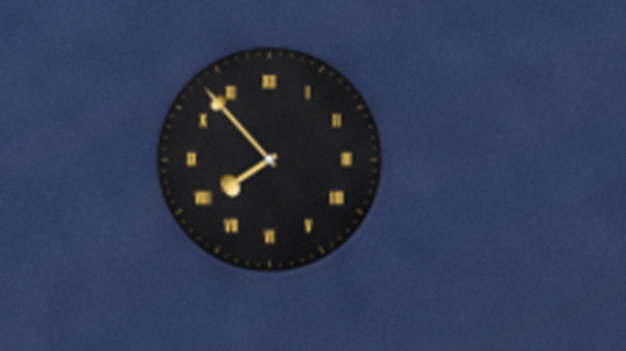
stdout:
7:53
